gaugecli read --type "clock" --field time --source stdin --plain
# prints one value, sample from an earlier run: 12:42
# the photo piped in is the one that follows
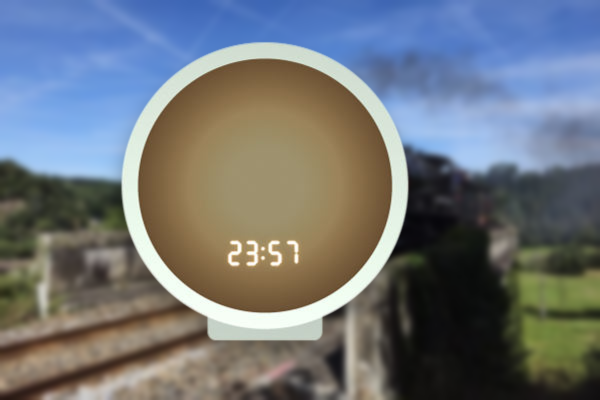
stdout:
23:57
